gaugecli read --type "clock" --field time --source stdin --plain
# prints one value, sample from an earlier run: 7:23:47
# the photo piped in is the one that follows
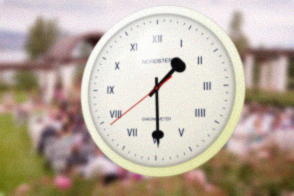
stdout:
1:29:39
